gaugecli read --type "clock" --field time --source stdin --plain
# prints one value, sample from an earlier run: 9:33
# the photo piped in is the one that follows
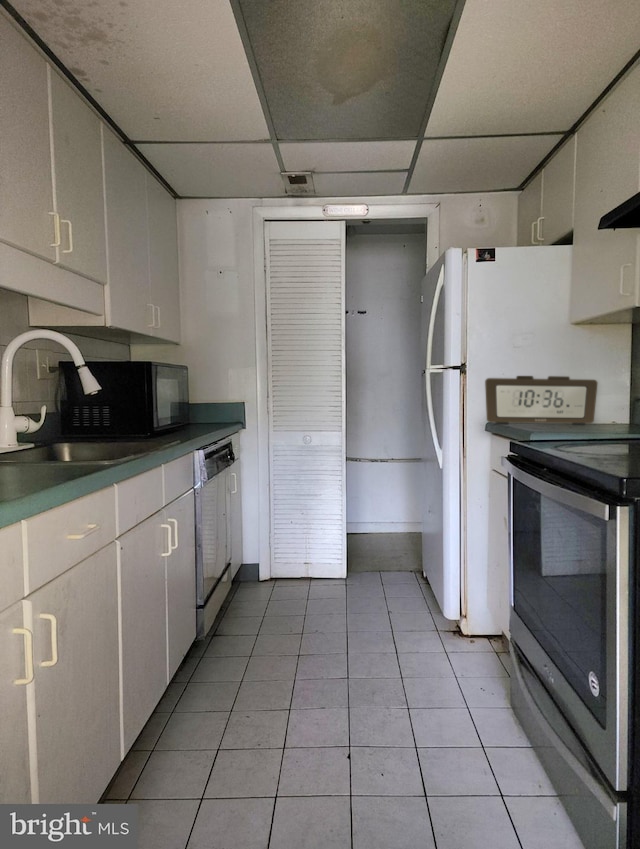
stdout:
10:36
